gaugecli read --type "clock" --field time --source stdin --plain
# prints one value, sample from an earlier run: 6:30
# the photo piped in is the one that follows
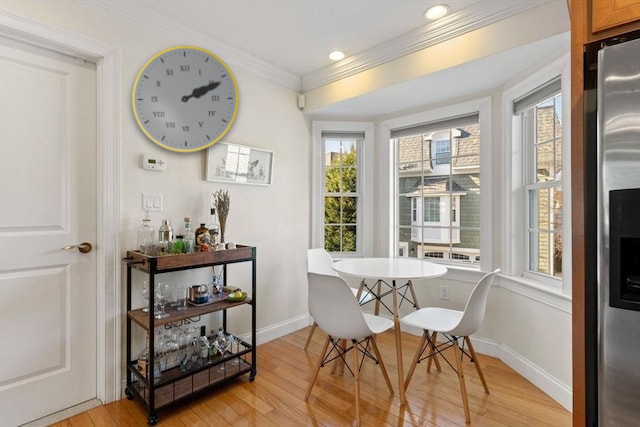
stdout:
2:11
